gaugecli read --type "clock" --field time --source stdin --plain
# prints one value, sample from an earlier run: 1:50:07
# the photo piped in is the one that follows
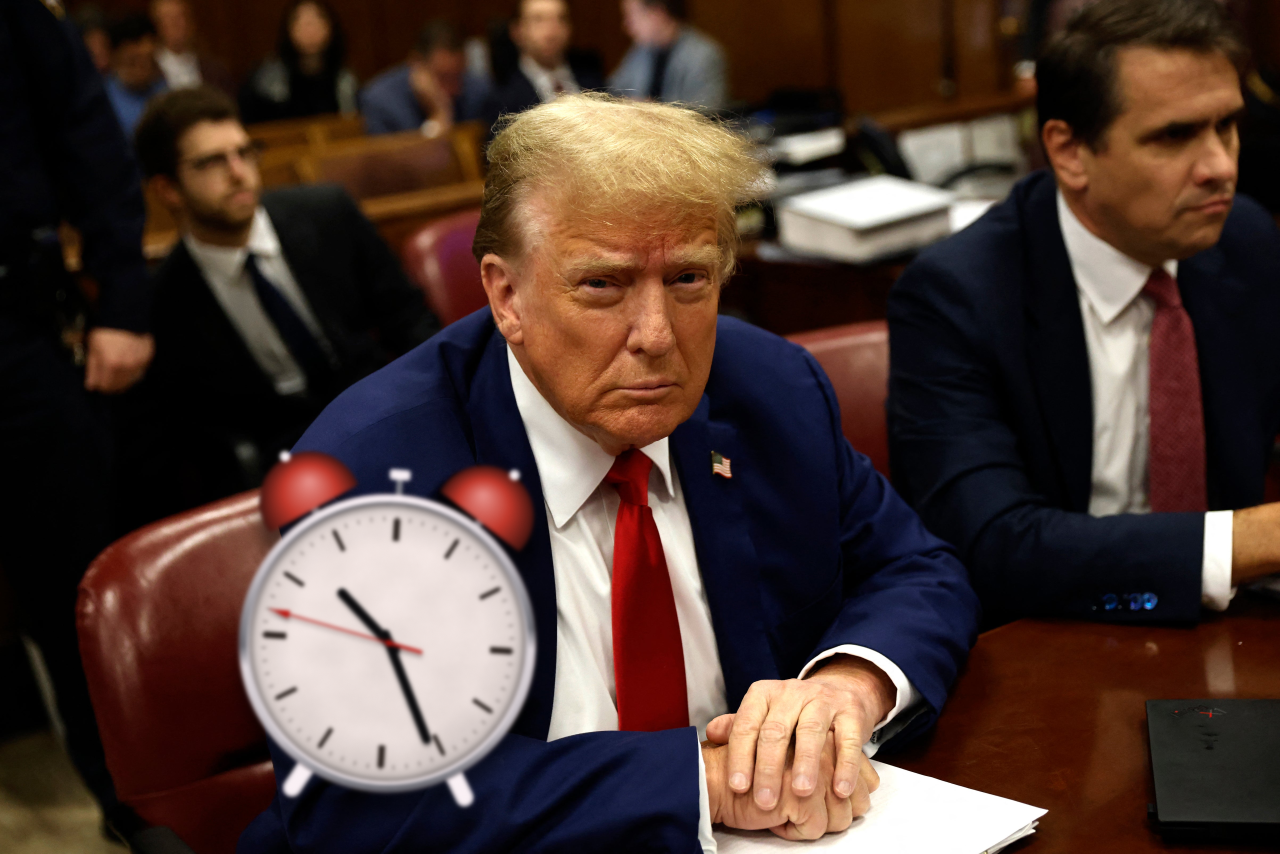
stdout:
10:25:47
